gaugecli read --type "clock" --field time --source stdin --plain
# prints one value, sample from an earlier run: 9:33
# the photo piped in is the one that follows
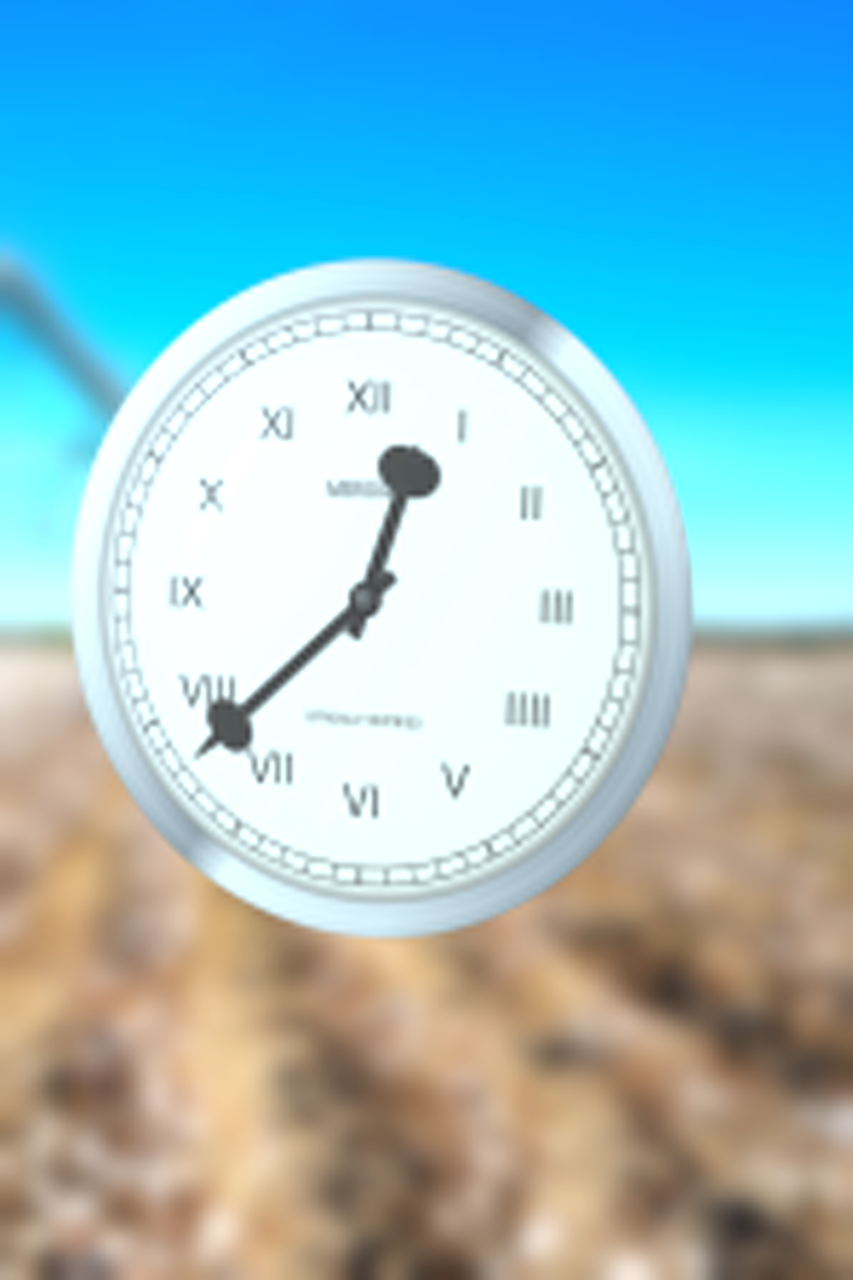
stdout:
12:38
